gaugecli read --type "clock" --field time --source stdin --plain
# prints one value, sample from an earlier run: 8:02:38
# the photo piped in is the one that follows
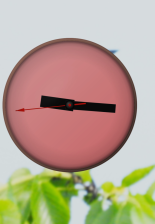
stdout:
9:15:44
